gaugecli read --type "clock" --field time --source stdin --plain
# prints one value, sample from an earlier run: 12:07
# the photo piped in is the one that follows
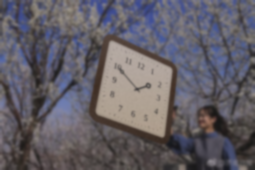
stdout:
1:50
